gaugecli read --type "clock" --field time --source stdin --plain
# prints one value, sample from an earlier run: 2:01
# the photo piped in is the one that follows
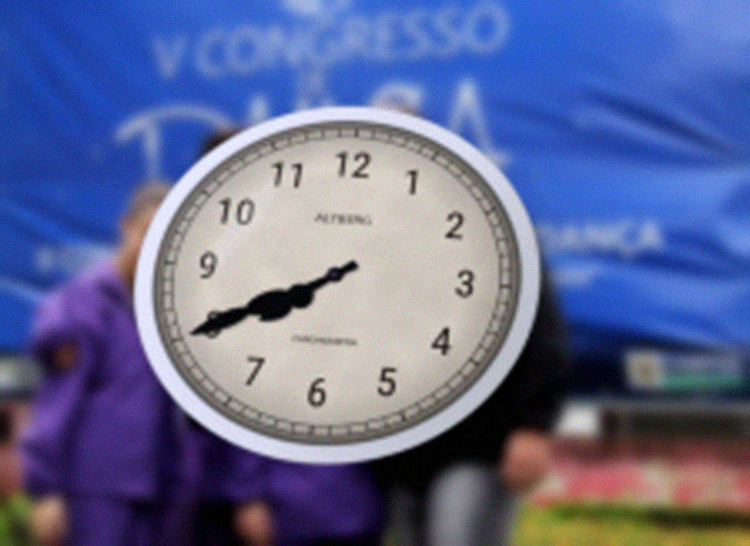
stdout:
7:40
